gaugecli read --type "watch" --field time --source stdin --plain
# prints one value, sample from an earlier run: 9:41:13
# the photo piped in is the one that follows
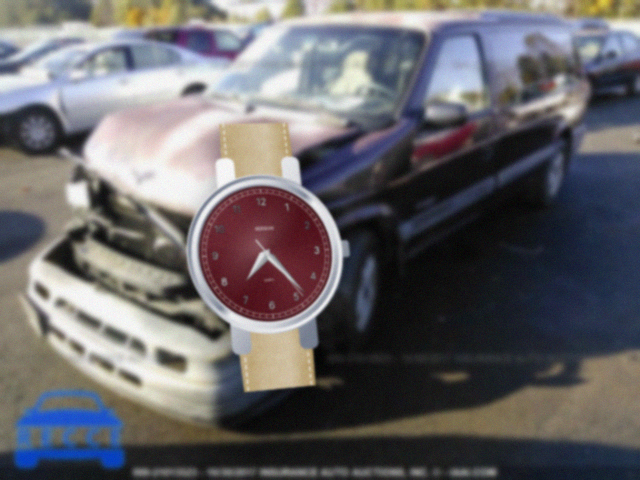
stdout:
7:23:24
